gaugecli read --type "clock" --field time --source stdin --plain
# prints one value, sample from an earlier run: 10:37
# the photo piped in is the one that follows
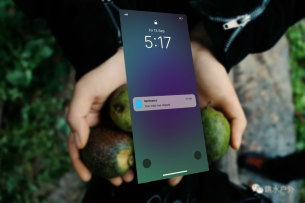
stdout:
5:17
